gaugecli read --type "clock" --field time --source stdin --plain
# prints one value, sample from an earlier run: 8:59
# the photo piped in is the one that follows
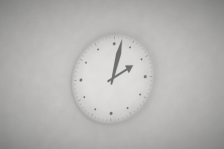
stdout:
2:02
